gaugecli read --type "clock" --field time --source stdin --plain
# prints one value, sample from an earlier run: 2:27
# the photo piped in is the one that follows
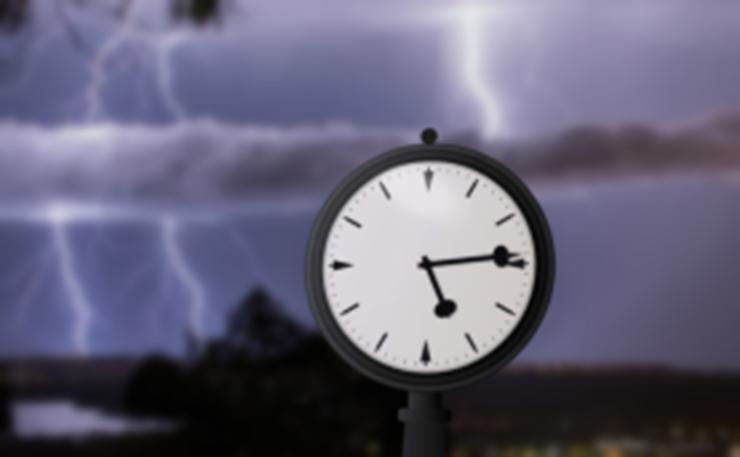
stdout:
5:14
